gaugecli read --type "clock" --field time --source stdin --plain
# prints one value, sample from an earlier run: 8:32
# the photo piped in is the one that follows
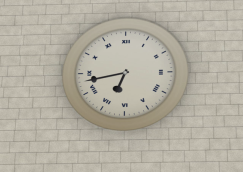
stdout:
6:43
